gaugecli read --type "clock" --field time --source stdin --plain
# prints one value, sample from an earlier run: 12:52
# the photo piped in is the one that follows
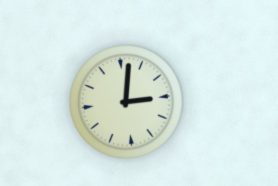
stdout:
3:02
